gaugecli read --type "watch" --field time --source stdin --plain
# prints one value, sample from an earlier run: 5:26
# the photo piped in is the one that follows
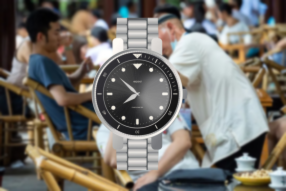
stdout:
7:52
